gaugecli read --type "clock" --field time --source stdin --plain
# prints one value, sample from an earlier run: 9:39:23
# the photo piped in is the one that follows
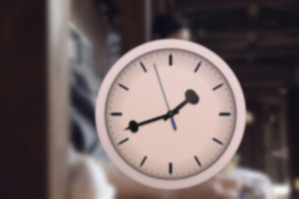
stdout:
1:41:57
